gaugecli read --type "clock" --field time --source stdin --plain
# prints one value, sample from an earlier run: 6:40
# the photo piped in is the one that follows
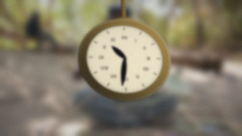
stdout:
10:31
